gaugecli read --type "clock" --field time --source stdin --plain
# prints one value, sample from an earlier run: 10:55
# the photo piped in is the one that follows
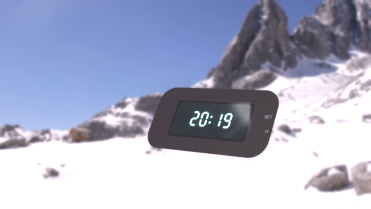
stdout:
20:19
